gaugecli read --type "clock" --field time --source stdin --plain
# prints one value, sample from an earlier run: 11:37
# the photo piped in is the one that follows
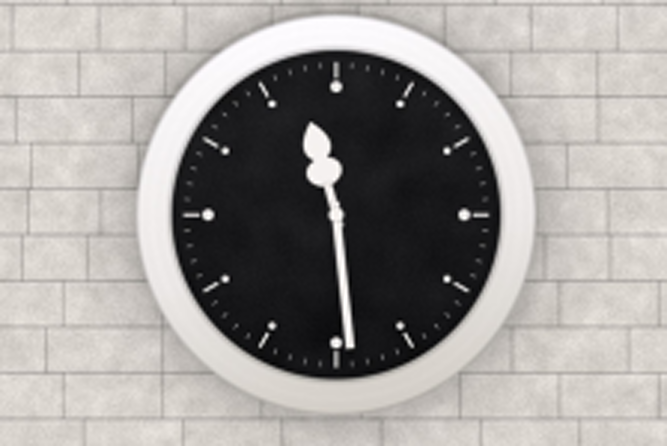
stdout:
11:29
